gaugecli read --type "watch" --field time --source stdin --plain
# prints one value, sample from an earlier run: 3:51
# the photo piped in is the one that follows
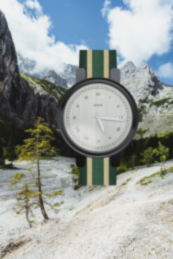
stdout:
5:16
